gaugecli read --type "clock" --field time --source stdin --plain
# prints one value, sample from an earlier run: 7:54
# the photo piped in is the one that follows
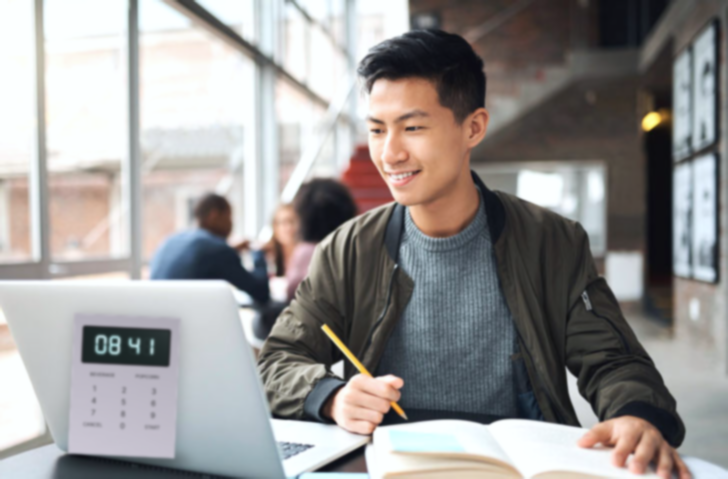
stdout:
8:41
